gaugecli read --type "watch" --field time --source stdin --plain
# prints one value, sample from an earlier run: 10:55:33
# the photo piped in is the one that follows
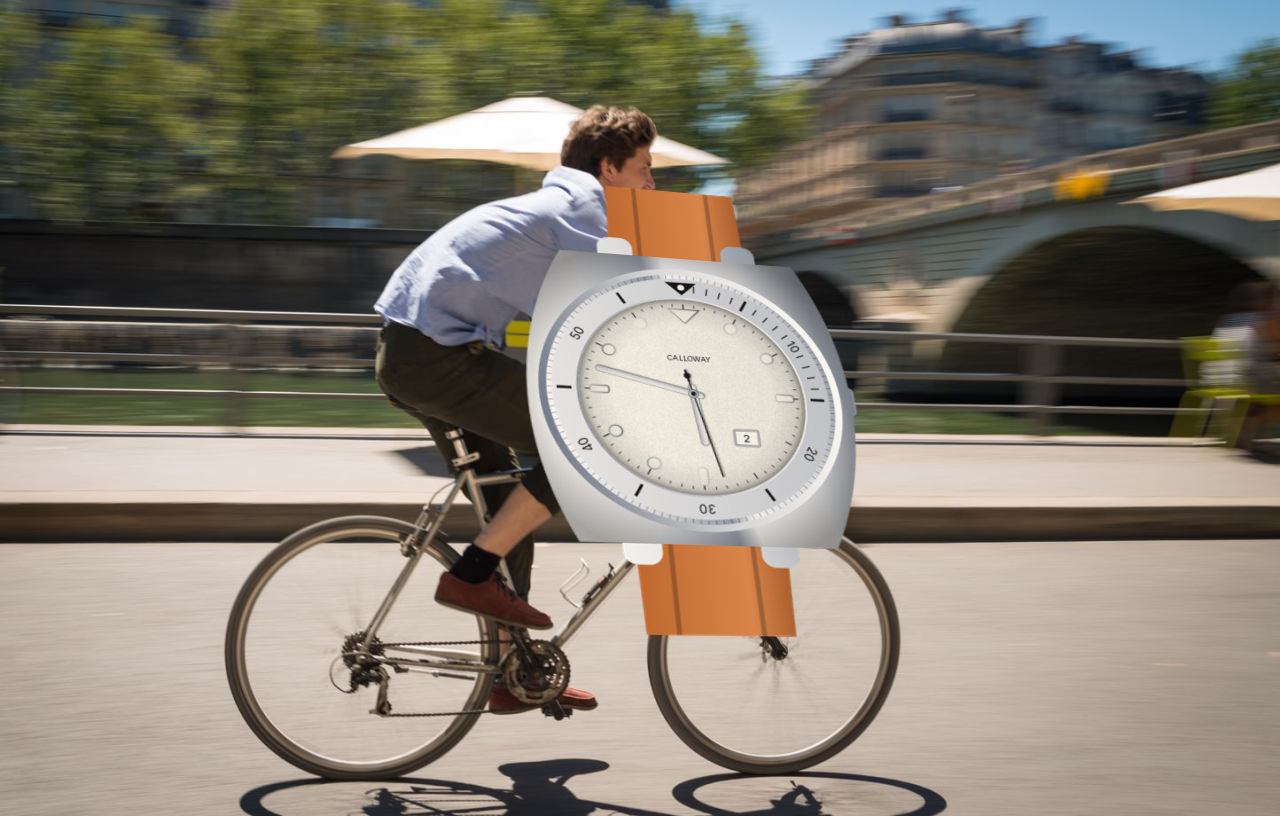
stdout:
5:47:28
